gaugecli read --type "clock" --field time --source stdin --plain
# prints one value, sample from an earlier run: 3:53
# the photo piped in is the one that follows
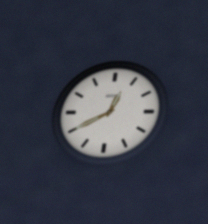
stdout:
12:40
